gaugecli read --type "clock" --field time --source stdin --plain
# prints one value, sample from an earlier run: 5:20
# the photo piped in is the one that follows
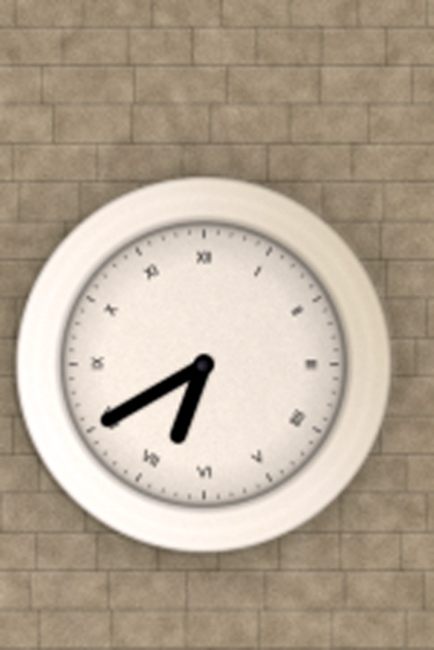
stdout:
6:40
